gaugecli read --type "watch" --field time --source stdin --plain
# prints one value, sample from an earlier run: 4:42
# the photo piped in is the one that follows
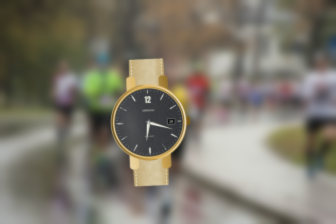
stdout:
6:18
